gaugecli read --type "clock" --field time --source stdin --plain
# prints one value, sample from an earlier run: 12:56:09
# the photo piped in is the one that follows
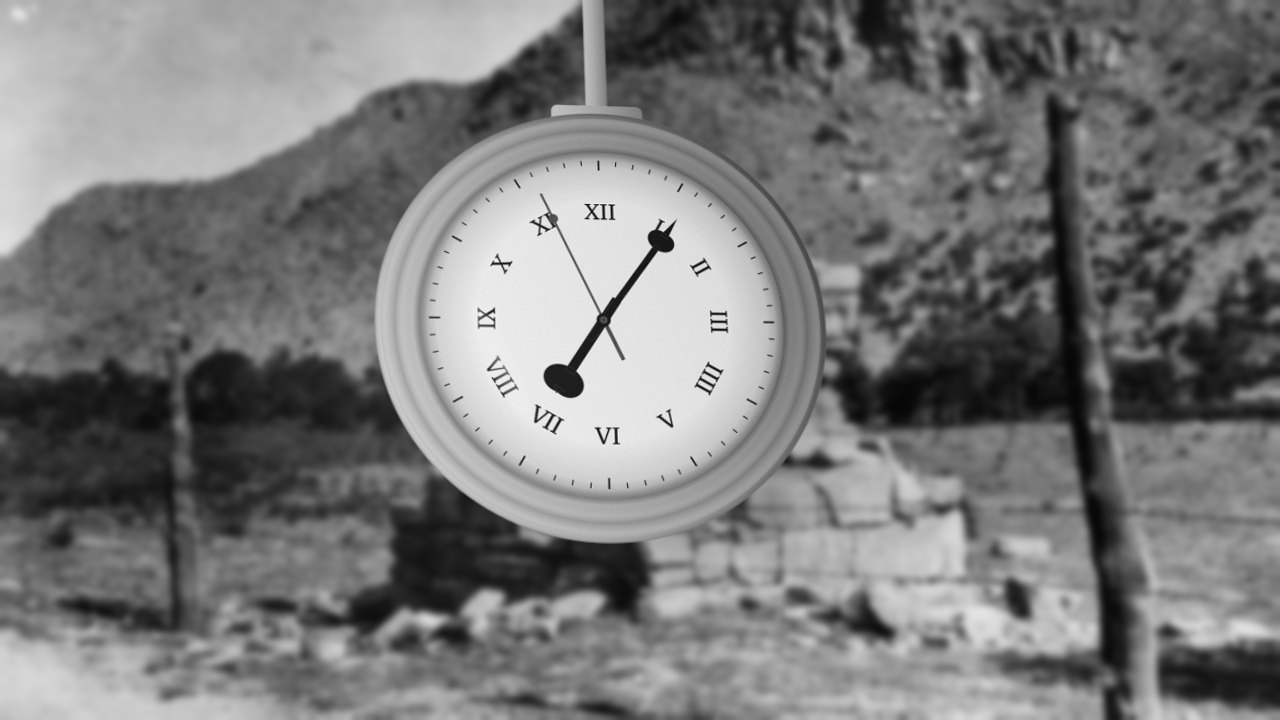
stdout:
7:05:56
